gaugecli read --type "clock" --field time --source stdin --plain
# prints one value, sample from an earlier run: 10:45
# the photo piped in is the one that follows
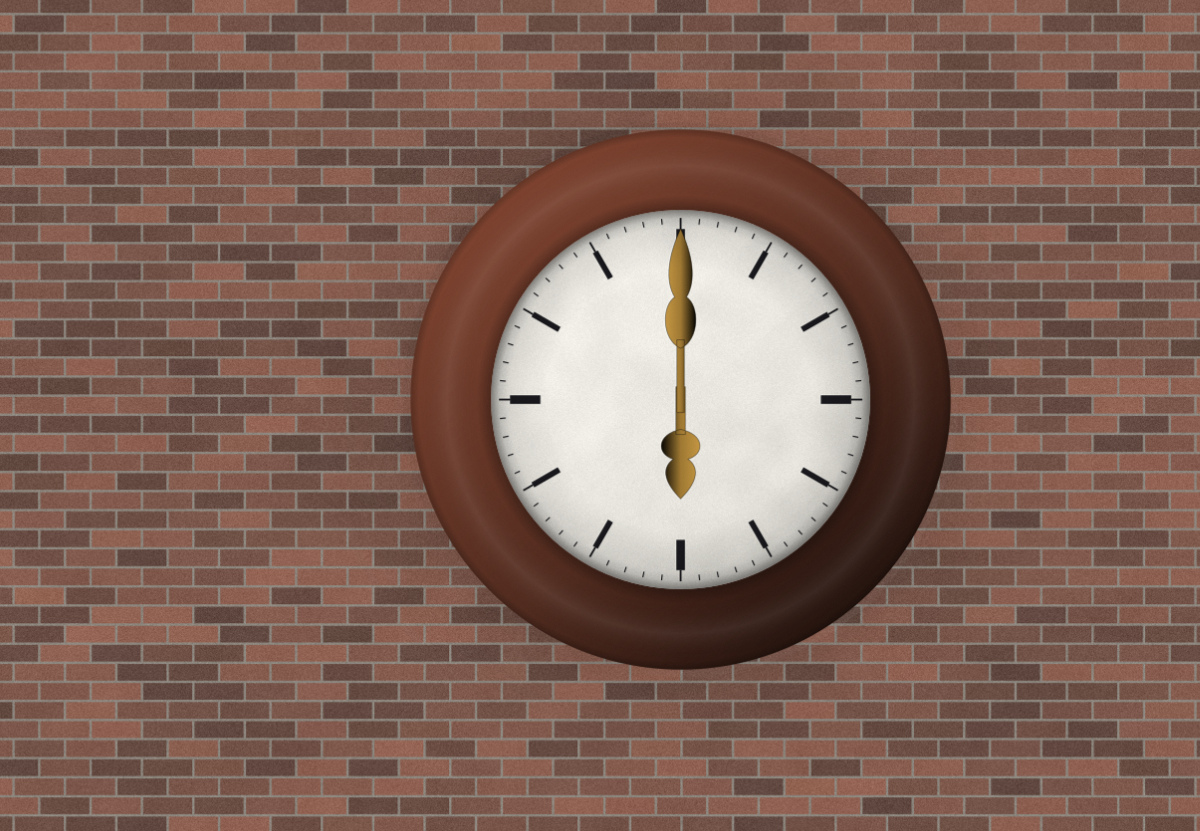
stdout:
6:00
